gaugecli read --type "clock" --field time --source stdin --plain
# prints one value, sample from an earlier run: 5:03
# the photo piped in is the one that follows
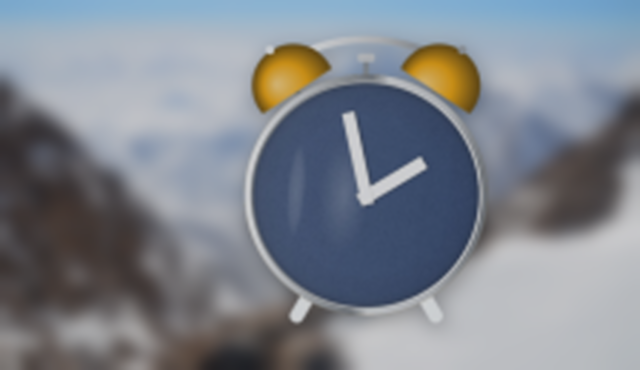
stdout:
1:58
